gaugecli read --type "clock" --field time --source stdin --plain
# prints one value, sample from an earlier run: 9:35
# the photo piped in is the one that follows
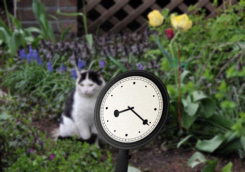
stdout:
8:21
